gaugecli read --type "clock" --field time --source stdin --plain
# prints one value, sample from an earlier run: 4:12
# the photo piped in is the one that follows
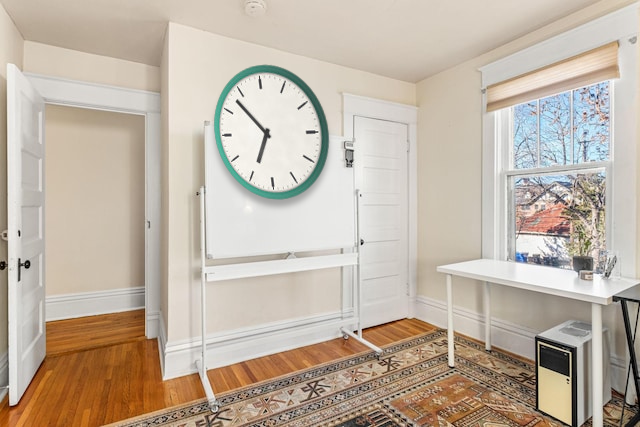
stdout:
6:53
